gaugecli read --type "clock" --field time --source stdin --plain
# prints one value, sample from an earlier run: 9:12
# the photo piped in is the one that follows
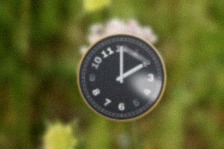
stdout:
2:00
